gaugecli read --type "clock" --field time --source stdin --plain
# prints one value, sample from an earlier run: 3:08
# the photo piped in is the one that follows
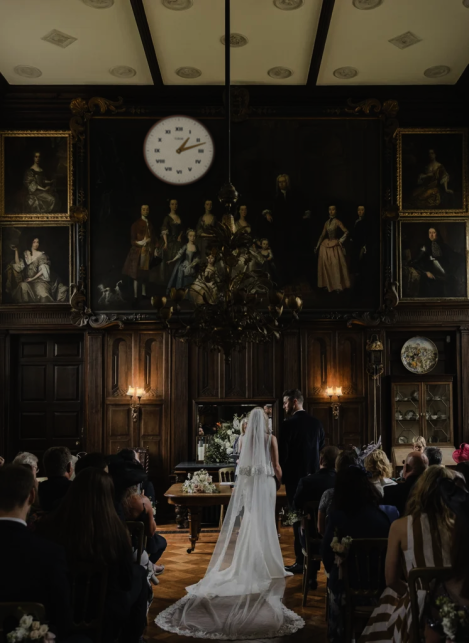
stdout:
1:12
